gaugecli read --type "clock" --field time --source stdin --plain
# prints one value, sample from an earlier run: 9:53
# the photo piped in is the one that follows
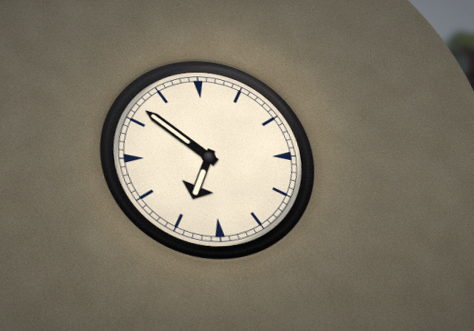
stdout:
6:52
